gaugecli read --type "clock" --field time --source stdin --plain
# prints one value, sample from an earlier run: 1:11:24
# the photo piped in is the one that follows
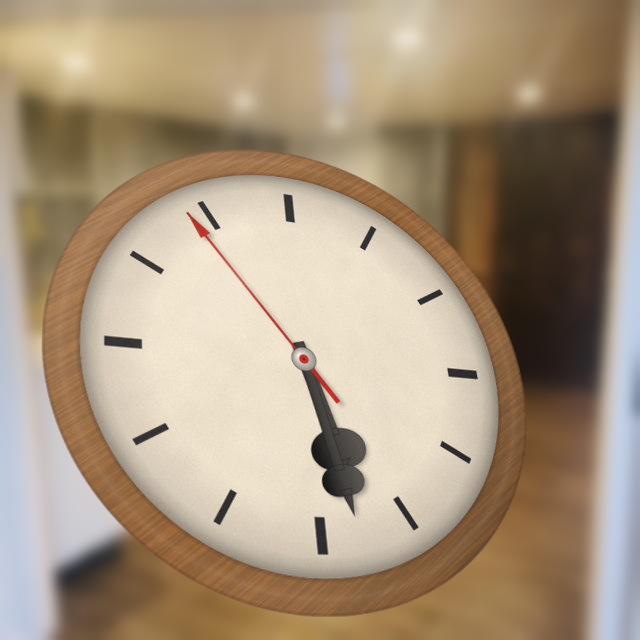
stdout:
5:27:54
